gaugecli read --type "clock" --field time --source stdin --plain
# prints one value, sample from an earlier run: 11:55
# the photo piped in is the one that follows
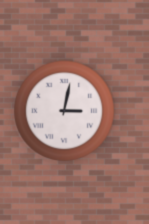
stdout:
3:02
